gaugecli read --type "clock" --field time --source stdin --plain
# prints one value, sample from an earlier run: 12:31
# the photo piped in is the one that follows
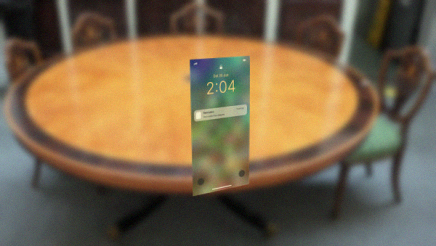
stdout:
2:04
